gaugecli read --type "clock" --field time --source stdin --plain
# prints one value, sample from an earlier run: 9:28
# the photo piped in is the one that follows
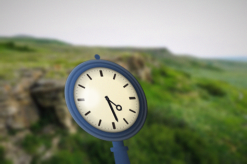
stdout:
4:28
